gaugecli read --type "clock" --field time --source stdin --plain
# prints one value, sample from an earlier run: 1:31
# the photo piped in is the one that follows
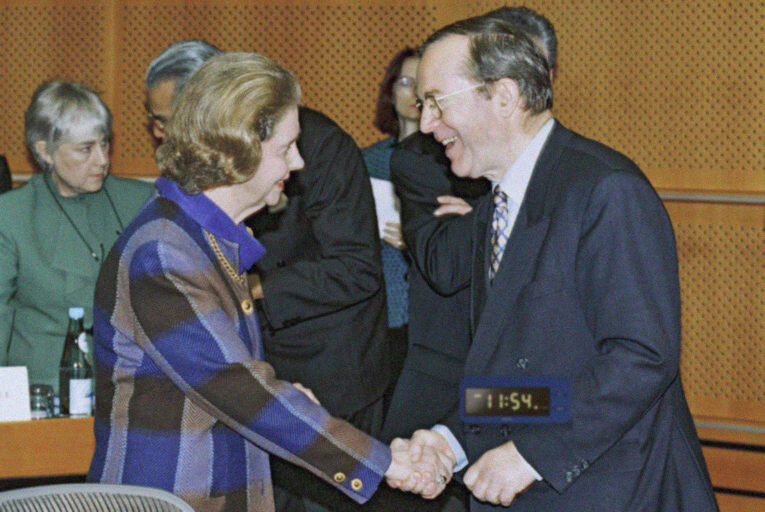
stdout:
11:54
